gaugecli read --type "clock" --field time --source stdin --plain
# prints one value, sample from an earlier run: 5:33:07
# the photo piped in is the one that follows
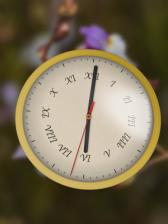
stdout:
6:00:32
